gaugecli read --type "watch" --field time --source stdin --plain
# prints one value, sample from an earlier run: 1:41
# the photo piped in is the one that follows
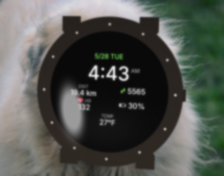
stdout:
4:43
